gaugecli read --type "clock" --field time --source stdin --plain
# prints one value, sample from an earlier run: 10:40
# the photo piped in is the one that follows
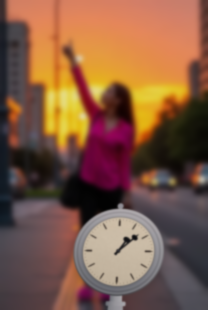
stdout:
1:08
